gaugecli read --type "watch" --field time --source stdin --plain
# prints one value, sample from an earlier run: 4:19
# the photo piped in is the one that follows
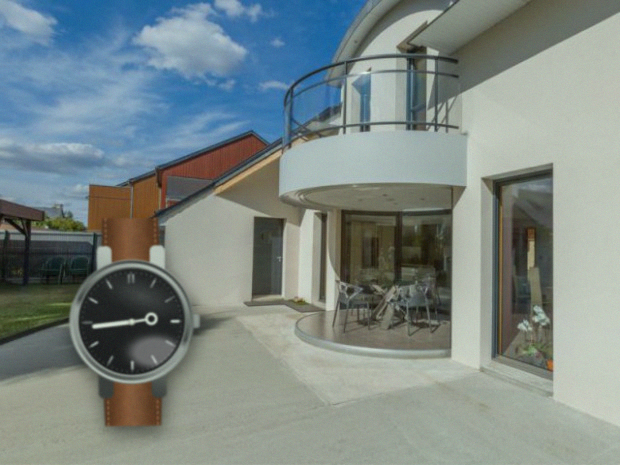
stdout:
2:44
